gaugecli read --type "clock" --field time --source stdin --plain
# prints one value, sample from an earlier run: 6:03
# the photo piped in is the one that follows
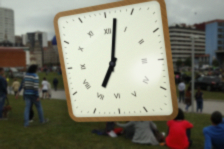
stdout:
7:02
